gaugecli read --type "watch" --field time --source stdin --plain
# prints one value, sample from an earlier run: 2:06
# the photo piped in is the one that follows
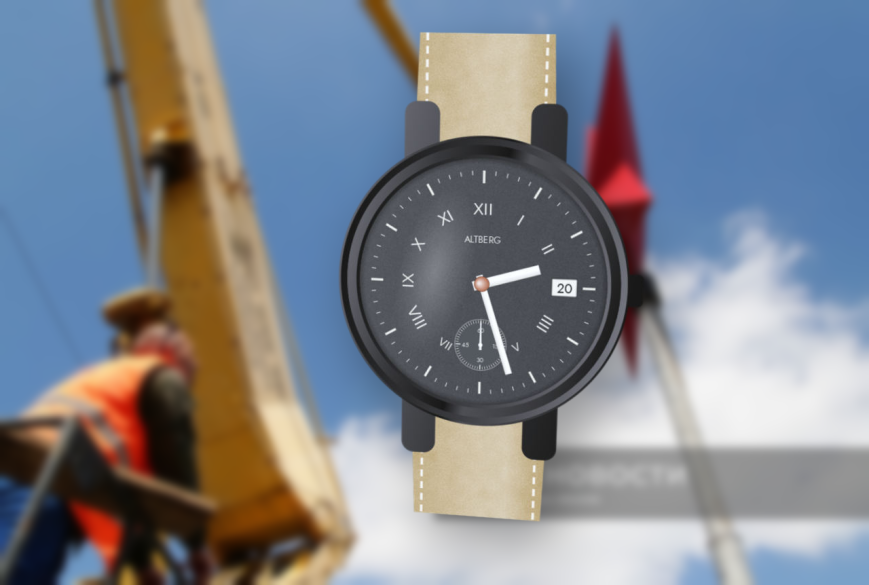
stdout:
2:27
